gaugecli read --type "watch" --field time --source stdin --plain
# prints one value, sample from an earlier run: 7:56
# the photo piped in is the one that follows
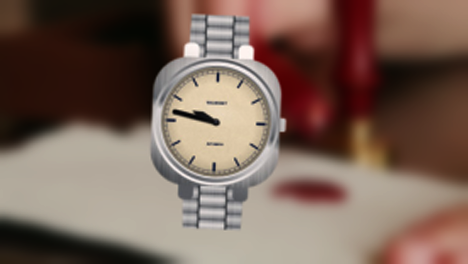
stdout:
9:47
